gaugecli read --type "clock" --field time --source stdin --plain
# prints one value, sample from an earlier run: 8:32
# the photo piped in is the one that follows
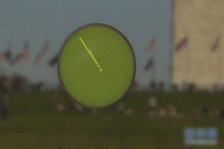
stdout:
10:54
